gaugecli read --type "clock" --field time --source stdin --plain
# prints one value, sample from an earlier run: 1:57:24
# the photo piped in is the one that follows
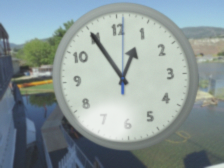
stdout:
12:55:01
